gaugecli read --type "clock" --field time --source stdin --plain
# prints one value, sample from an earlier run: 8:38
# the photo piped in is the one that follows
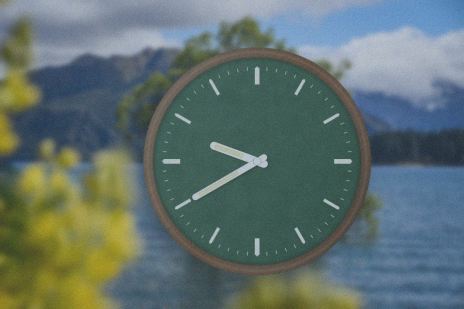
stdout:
9:40
